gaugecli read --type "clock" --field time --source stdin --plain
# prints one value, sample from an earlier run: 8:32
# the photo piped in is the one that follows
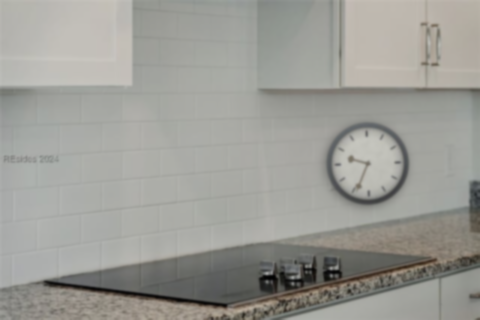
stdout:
9:34
